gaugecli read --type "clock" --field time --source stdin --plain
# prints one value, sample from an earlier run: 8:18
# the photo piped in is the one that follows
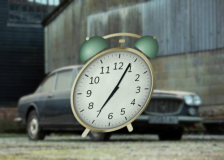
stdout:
7:04
